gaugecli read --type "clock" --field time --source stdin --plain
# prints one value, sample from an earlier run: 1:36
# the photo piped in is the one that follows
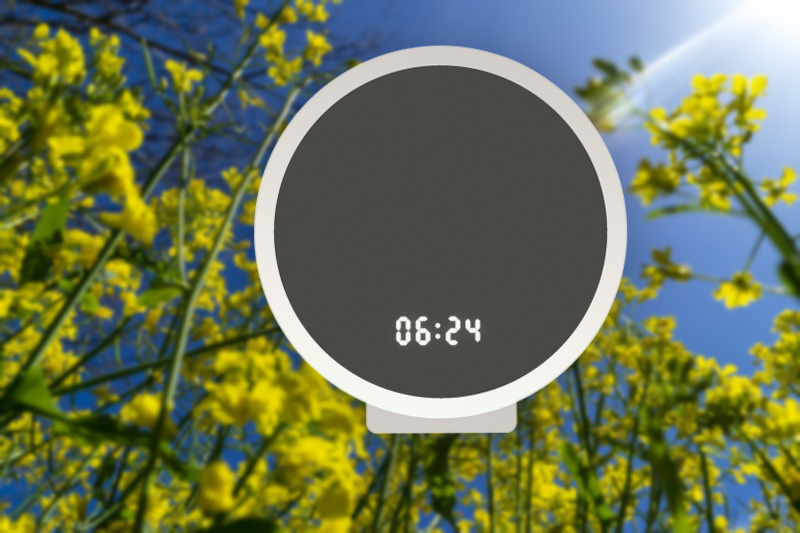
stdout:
6:24
